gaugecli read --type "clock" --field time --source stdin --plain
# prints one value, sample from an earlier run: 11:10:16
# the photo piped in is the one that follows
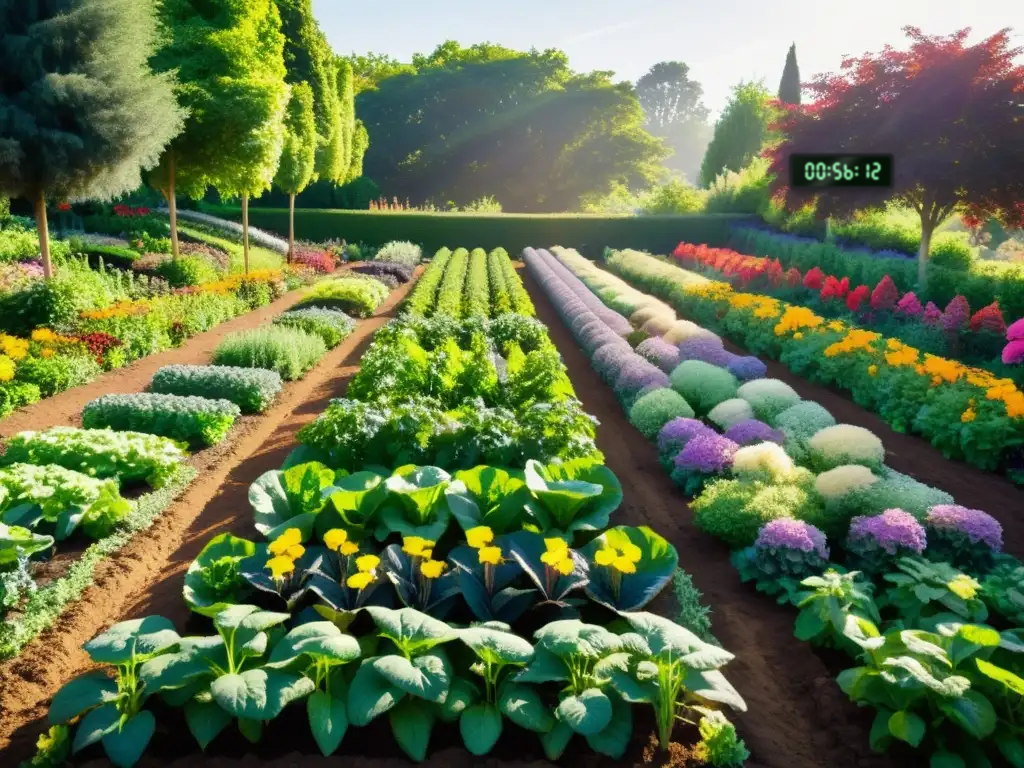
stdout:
0:56:12
